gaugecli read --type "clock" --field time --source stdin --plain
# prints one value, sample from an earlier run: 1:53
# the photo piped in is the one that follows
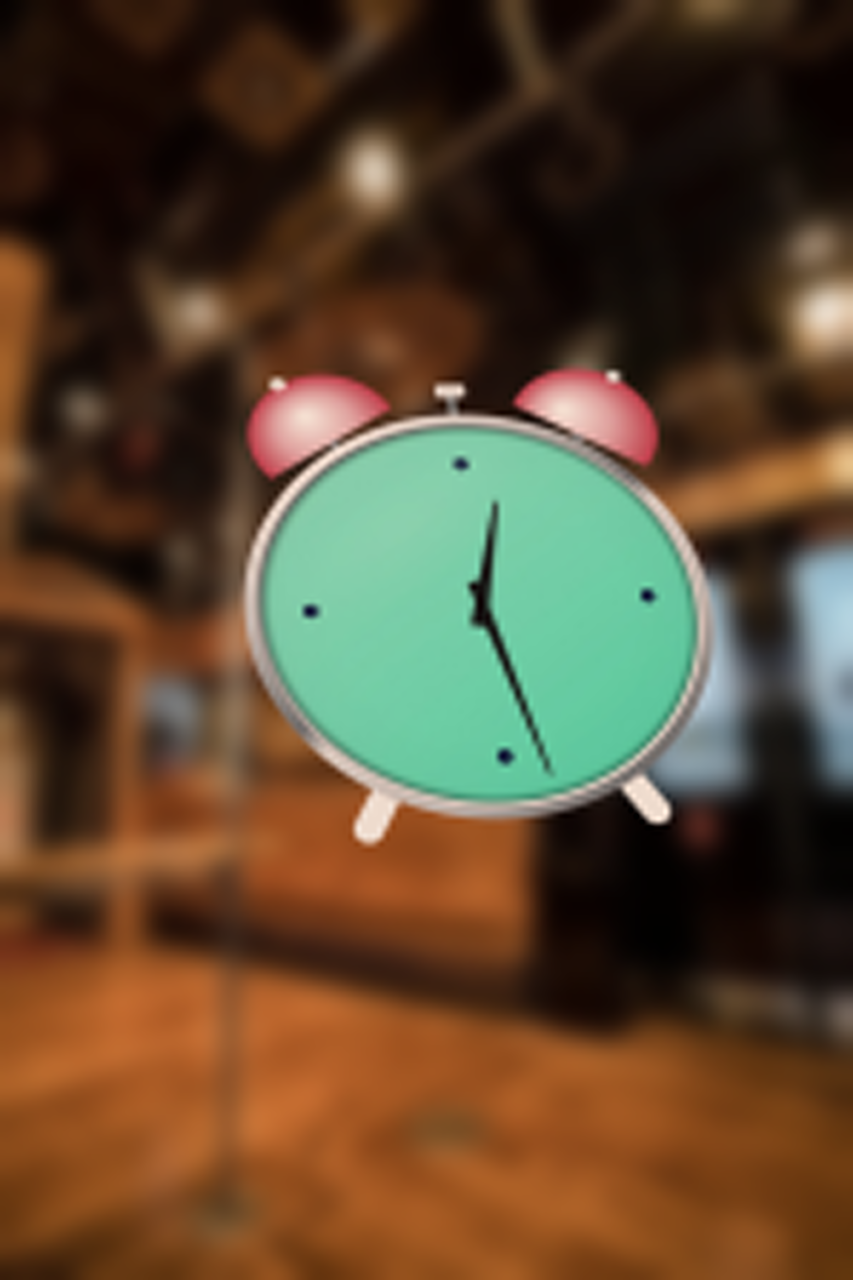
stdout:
12:28
